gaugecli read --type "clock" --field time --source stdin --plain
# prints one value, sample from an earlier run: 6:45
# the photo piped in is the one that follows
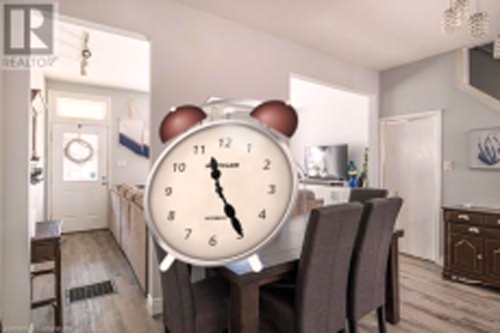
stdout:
11:25
